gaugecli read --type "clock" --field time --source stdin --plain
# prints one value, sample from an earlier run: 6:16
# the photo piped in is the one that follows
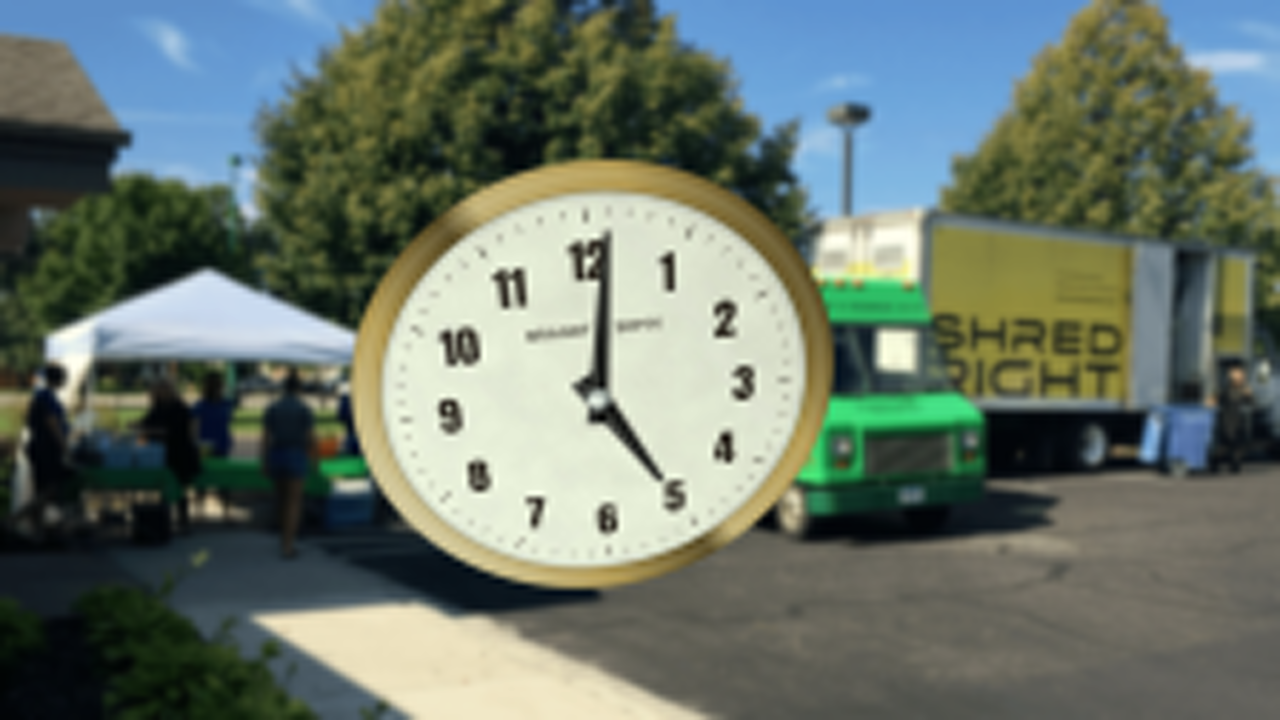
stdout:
5:01
